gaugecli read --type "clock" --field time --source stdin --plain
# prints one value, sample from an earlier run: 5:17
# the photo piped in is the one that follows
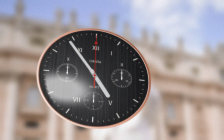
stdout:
4:54
